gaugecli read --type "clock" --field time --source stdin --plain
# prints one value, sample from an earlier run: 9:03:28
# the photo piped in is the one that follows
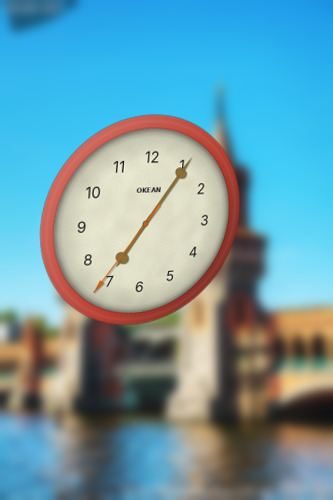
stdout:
7:05:36
